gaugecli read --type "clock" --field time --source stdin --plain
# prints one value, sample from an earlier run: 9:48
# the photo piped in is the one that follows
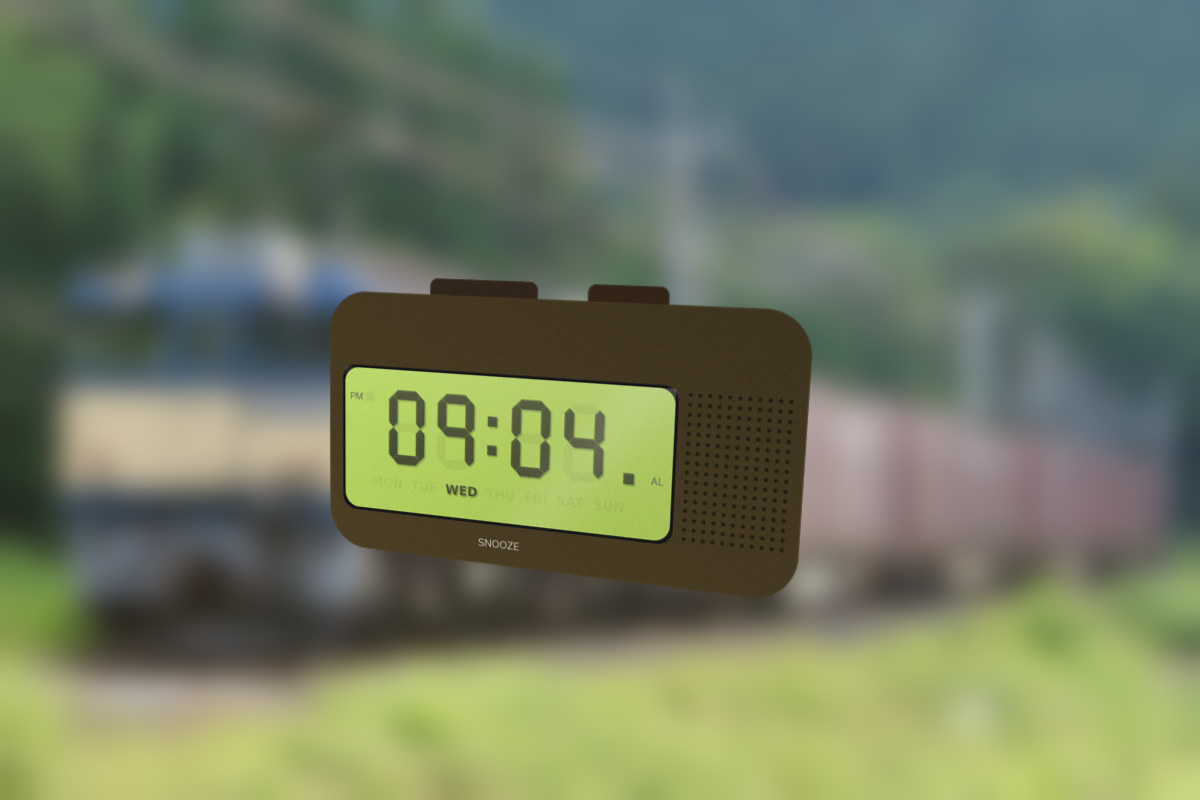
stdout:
9:04
